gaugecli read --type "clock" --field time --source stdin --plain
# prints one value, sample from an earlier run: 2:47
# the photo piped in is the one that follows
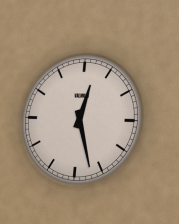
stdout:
12:27
